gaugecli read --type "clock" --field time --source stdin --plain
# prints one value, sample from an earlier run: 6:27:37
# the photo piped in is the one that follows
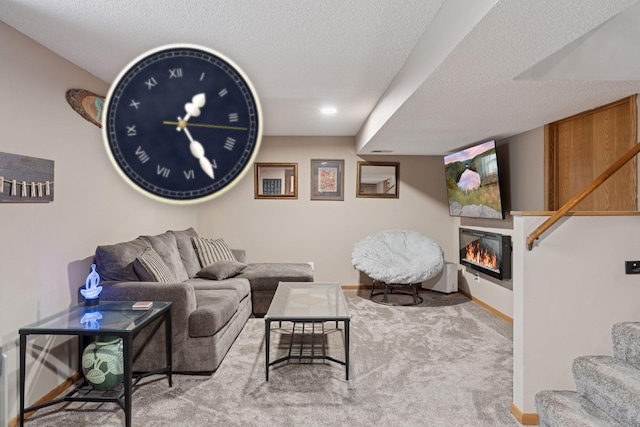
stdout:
1:26:17
